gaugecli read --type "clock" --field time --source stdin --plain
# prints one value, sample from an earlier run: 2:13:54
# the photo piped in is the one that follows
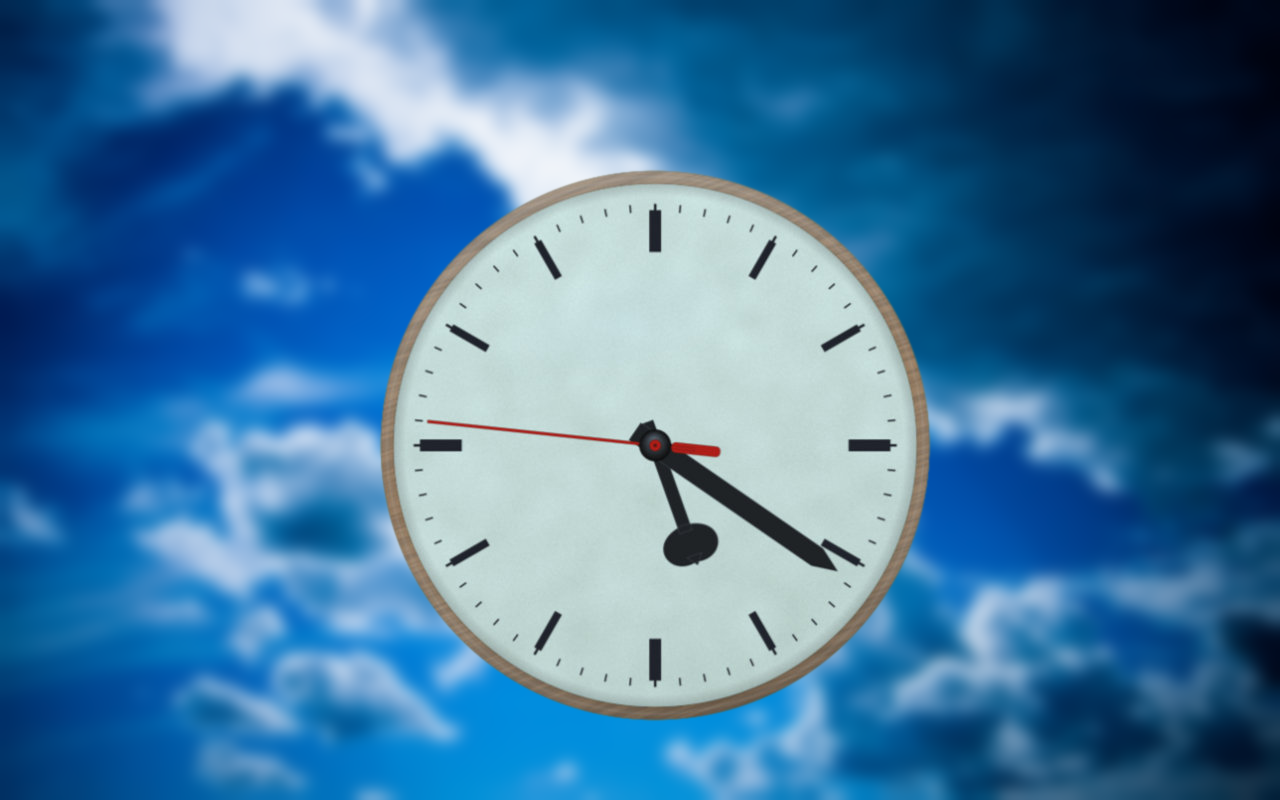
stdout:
5:20:46
